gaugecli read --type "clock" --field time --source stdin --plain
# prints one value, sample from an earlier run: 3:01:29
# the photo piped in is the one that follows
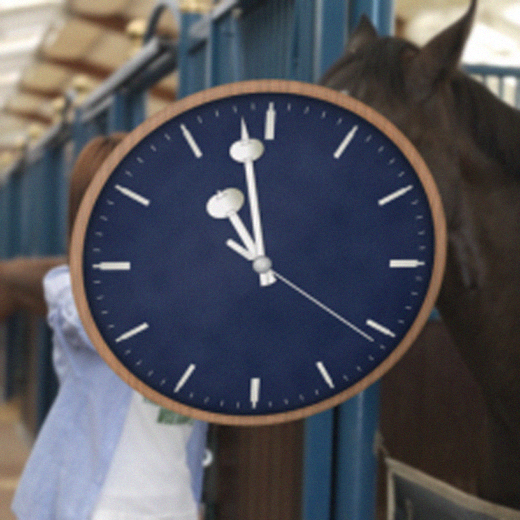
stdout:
10:58:21
